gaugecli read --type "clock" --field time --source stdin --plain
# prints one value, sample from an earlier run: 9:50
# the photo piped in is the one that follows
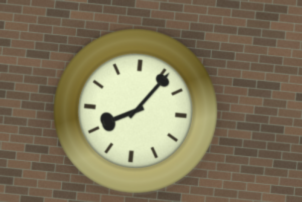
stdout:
8:06
